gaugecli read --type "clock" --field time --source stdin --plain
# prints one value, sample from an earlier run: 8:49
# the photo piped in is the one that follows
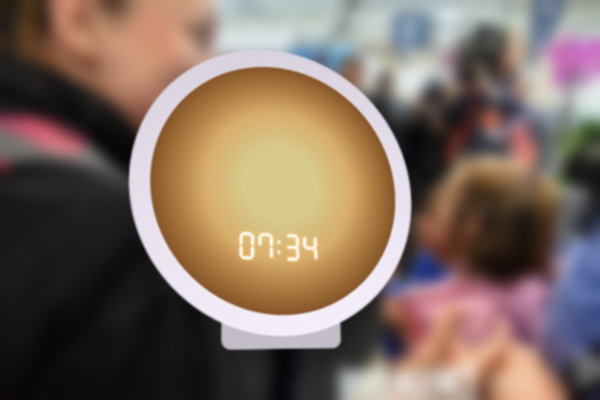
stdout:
7:34
